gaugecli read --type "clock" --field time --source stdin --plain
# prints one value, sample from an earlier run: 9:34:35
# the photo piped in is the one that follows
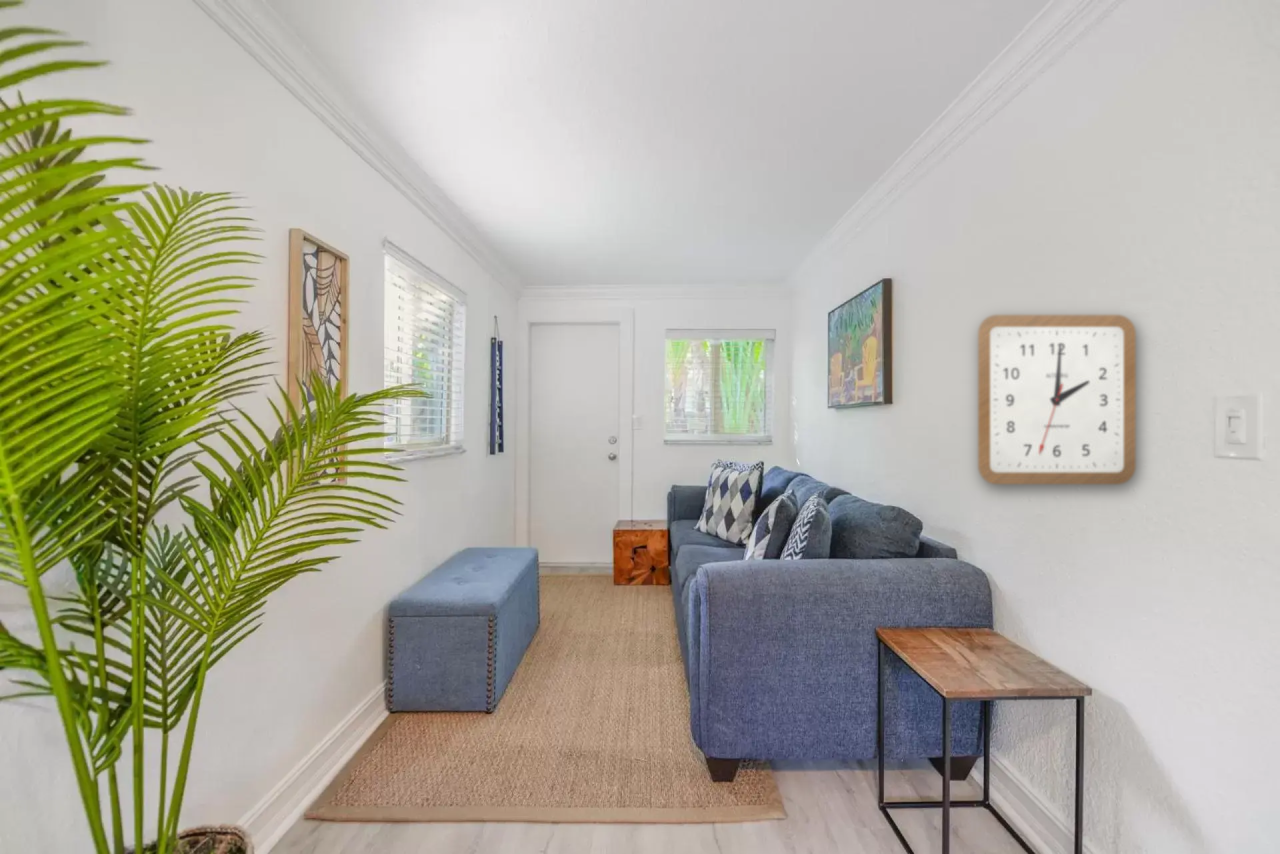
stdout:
2:00:33
